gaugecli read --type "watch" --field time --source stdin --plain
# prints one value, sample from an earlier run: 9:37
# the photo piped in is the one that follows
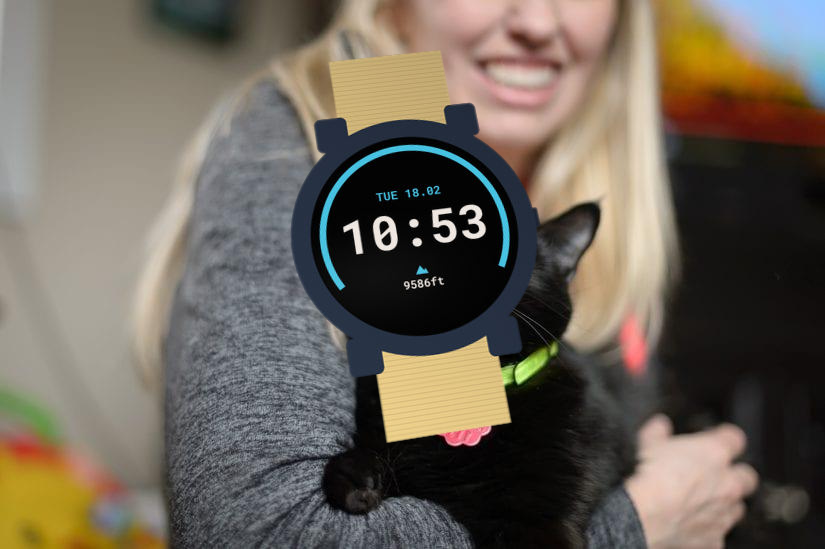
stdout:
10:53
